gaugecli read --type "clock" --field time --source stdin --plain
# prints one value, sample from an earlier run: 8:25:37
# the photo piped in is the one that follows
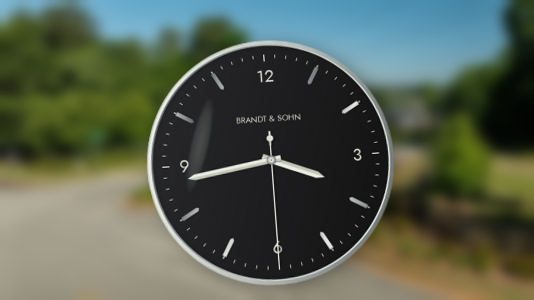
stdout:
3:43:30
